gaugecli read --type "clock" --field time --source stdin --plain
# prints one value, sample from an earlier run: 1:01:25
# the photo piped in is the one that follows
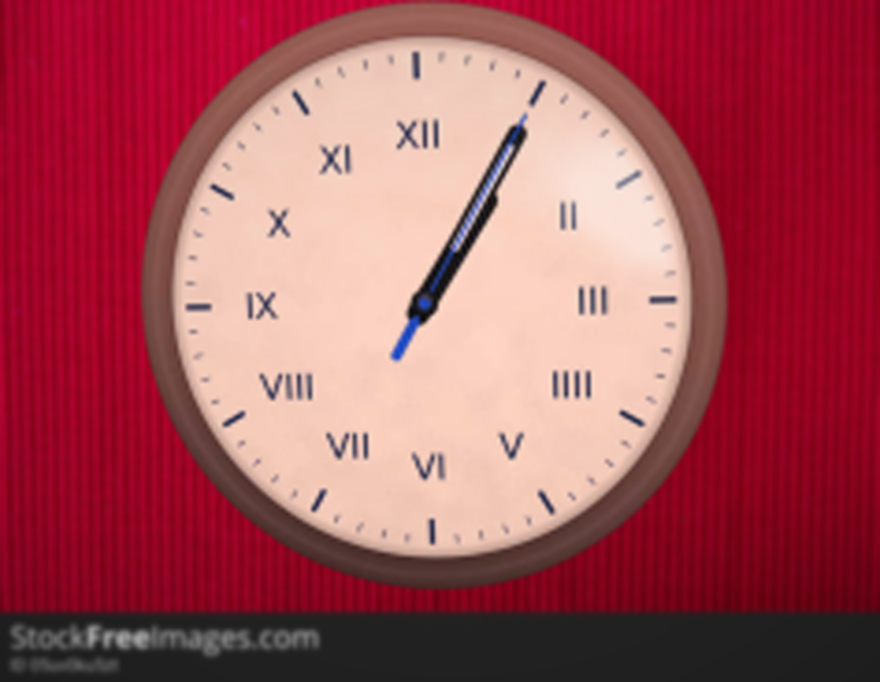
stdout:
1:05:05
